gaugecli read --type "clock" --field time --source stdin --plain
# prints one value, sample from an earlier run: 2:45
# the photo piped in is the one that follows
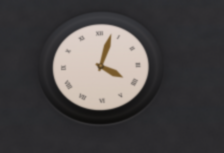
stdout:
4:03
